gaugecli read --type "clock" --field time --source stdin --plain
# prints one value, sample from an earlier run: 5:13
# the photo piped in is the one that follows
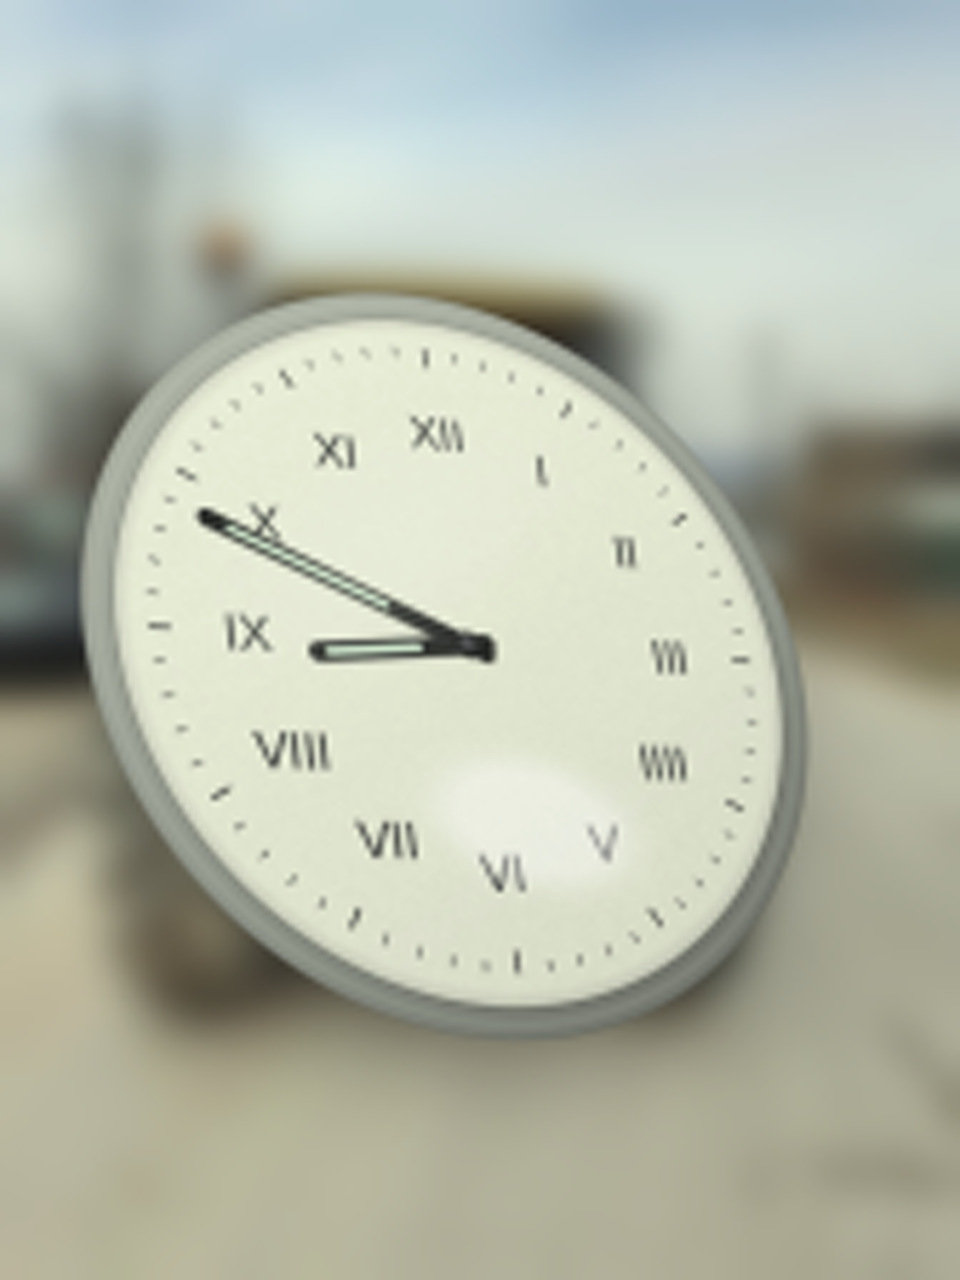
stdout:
8:49
